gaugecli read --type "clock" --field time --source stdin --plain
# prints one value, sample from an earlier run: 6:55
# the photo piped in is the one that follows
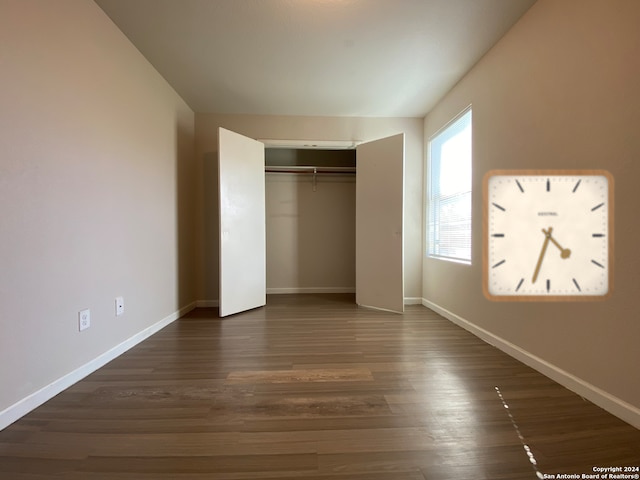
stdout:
4:33
